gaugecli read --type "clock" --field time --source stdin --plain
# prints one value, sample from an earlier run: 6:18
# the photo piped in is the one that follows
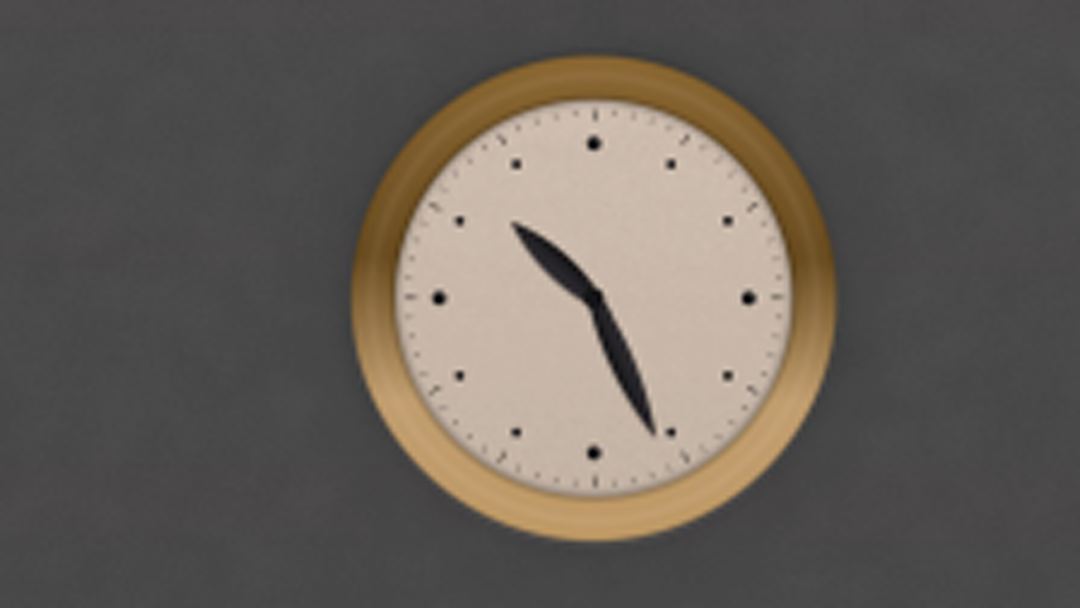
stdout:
10:26
